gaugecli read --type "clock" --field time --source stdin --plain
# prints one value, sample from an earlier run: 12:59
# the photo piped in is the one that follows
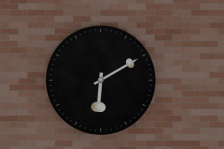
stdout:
6:10
